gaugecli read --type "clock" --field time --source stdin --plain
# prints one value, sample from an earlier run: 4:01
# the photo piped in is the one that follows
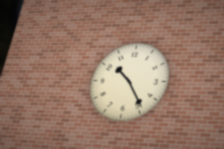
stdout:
10:24
